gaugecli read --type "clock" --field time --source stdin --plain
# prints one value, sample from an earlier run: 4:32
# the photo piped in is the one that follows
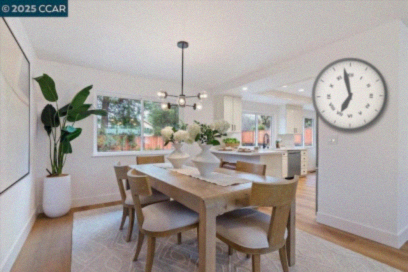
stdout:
6:58
